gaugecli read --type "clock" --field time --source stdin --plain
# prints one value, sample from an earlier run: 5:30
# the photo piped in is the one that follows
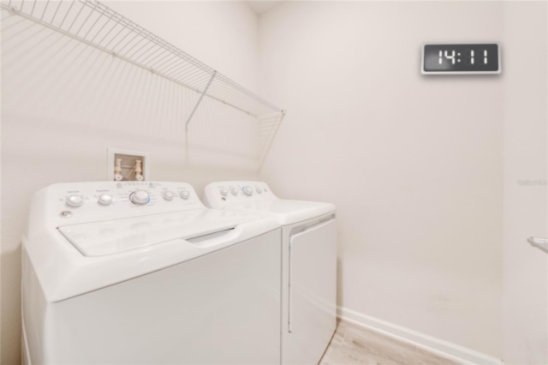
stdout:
14:11
